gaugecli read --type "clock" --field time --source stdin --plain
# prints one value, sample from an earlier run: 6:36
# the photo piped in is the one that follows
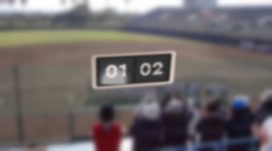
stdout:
1:02
